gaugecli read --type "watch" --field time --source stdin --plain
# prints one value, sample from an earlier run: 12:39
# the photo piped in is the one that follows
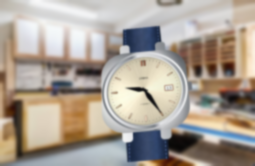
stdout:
9:25
